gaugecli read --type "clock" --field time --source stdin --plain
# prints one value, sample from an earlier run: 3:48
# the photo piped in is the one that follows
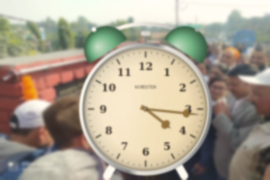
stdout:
4:16
